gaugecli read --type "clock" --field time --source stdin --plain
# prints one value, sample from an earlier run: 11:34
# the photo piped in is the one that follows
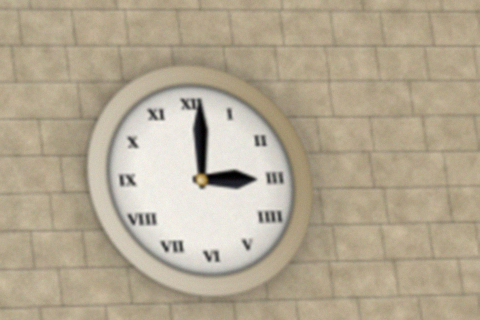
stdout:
3:01
